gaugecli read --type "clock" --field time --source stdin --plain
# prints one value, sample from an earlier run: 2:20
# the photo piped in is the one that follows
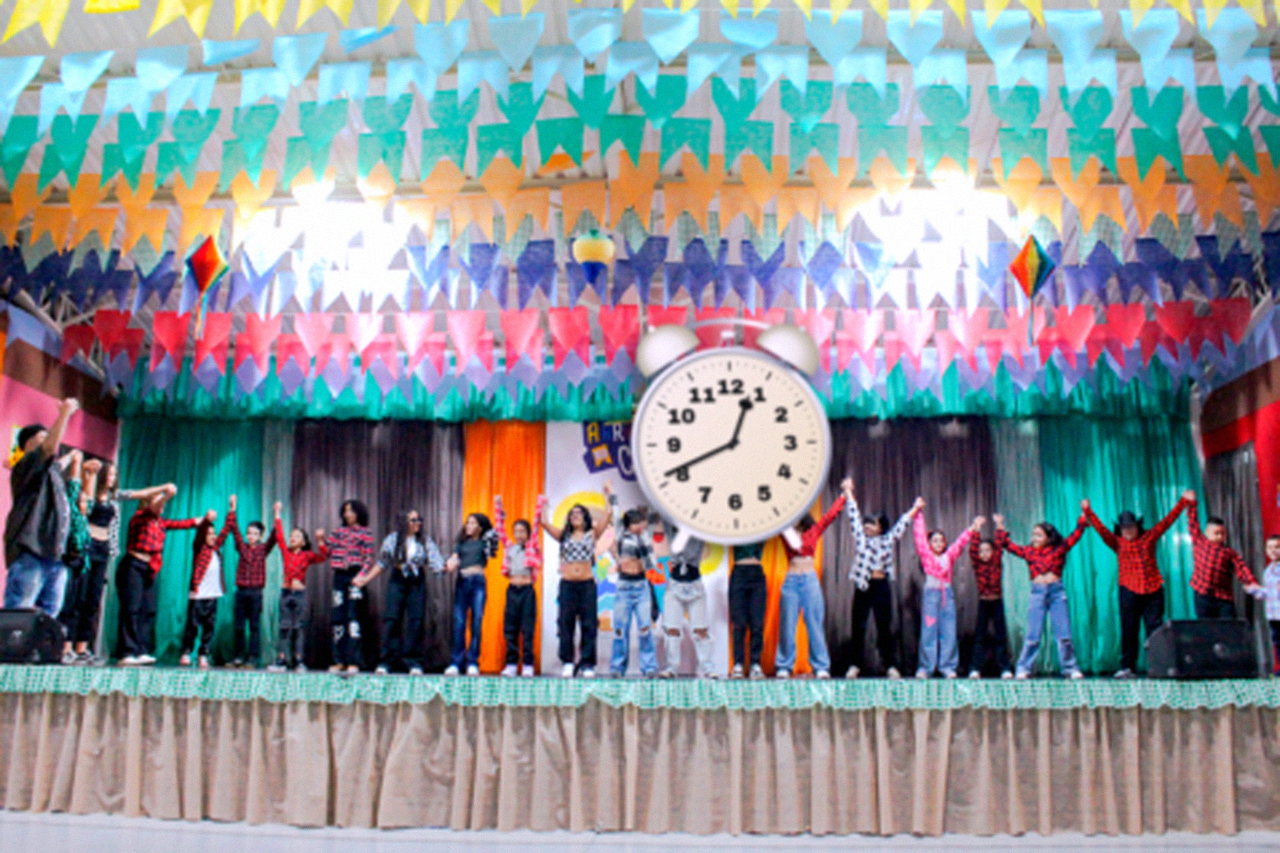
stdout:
12:41
